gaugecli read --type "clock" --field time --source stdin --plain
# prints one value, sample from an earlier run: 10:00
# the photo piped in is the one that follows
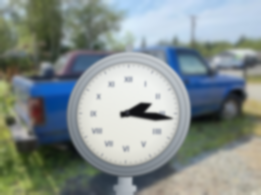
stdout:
2:16
